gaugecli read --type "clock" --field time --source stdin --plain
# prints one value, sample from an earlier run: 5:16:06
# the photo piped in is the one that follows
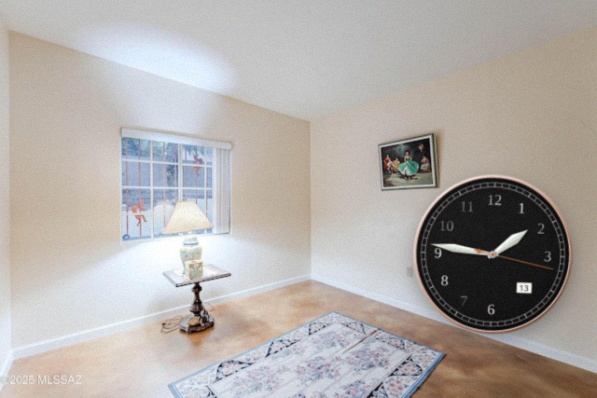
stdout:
1:46:17
